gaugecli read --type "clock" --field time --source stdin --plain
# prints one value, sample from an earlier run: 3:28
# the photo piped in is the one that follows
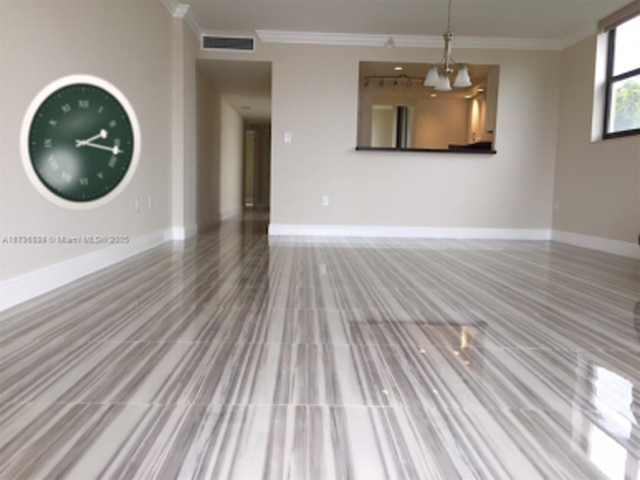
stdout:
2:17
